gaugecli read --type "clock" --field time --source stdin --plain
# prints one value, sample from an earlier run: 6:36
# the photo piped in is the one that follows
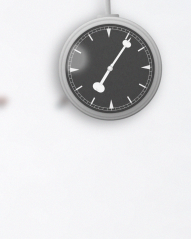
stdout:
7:06
